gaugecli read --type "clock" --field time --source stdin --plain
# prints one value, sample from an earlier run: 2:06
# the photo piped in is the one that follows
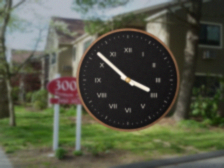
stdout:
3:52
